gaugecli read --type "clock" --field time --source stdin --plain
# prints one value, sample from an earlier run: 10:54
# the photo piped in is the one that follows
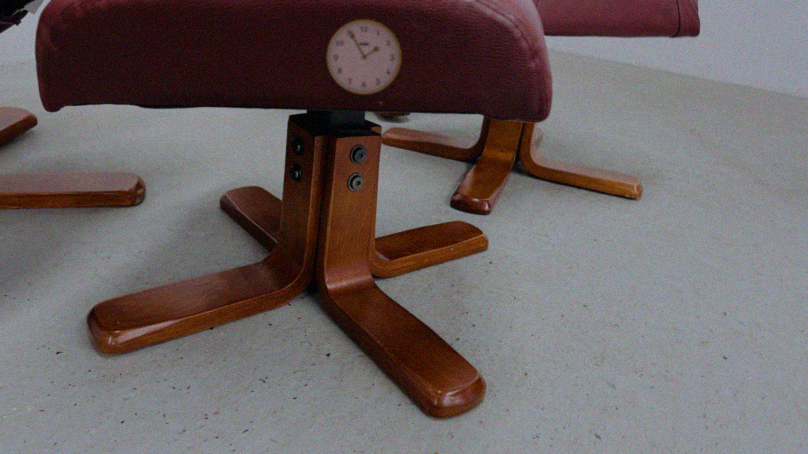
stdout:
1:55
